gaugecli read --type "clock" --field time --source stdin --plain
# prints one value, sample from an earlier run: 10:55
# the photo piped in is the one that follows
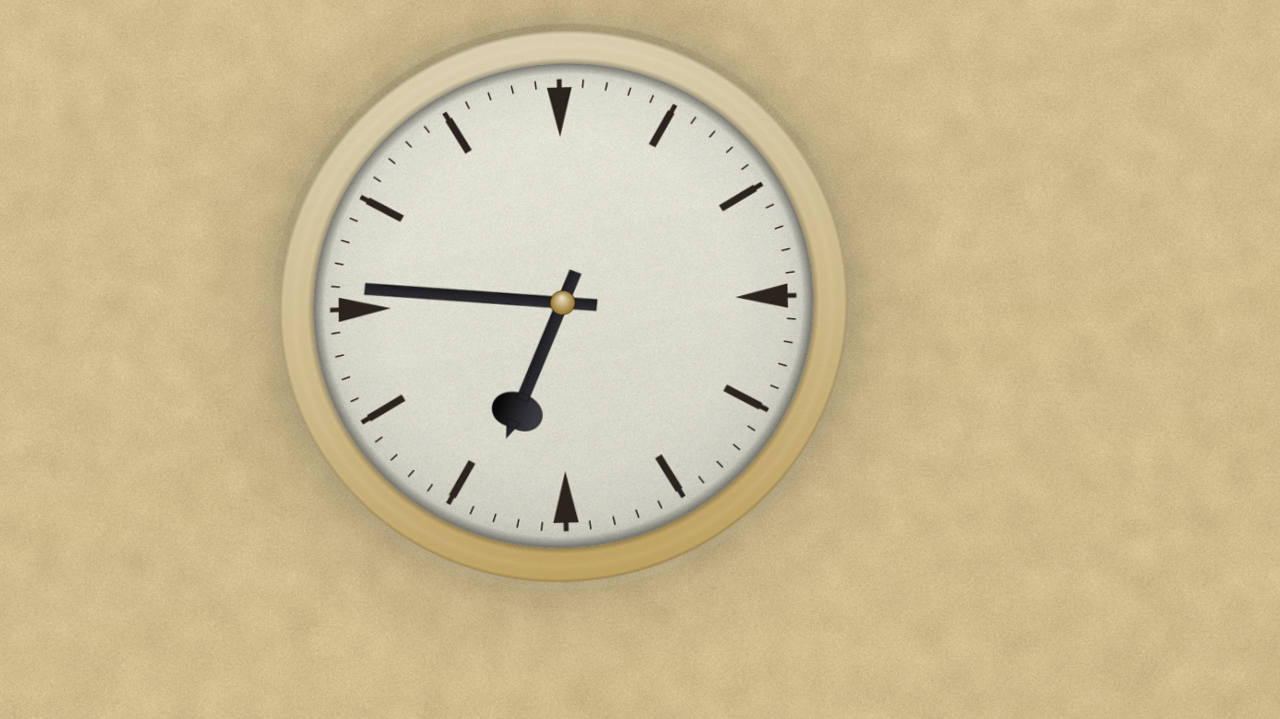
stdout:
6:46
